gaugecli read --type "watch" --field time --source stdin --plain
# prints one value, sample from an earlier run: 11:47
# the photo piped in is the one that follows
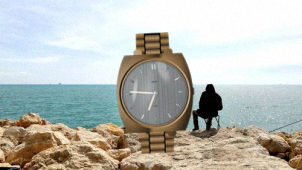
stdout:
6:46
